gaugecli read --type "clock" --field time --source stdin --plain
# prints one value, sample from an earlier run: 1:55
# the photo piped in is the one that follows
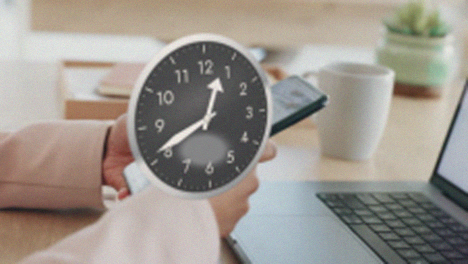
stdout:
12:41
